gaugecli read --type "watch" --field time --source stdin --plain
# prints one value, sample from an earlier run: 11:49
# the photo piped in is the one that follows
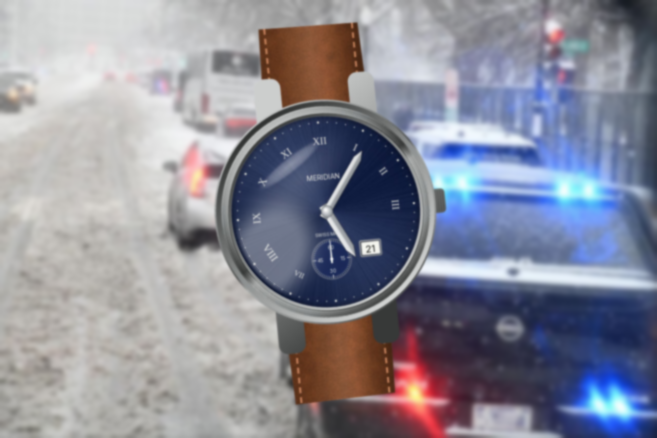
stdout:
5:06
